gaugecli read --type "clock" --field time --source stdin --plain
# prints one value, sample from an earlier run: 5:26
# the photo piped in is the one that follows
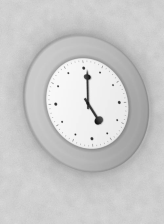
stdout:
5:01
